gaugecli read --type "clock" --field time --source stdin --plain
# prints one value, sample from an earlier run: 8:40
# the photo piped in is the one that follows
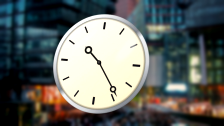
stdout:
10:24
